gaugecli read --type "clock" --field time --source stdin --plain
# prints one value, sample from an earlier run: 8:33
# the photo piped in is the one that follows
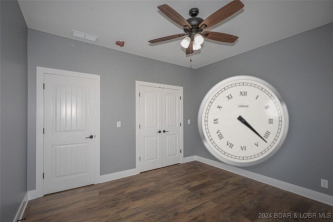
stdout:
4:22
